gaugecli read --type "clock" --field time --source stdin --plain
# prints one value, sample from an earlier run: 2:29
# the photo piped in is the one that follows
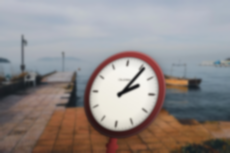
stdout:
2:06
